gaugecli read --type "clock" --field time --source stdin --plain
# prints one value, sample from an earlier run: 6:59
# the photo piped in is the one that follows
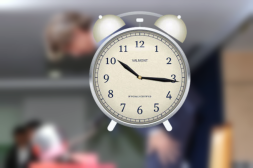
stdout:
10:16
